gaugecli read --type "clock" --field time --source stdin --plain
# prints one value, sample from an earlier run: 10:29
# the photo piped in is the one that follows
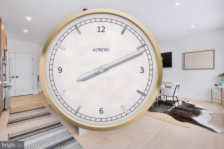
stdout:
8:11
